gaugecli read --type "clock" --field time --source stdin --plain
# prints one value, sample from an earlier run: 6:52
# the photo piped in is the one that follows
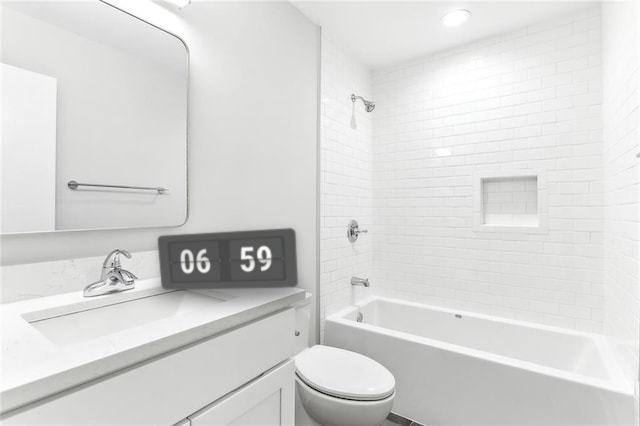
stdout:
6:59
